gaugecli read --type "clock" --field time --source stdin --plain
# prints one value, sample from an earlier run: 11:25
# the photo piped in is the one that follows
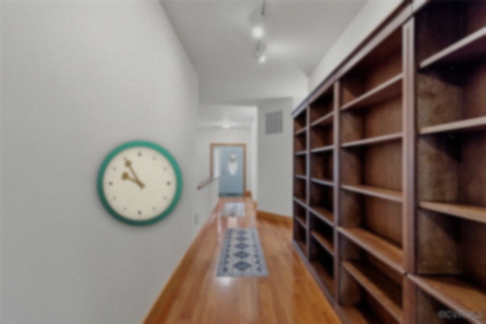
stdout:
9:55
